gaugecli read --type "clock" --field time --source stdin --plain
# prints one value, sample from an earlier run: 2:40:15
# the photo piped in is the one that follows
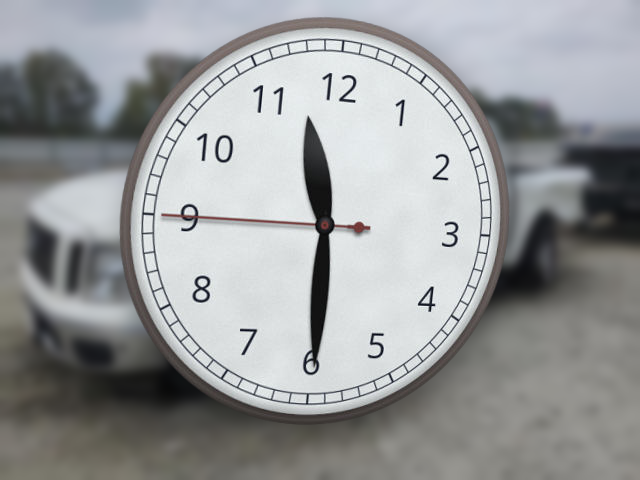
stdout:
11:29:45
